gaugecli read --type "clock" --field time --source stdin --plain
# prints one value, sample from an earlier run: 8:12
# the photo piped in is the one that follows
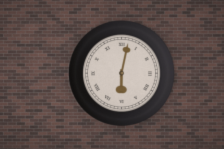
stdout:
6:02
